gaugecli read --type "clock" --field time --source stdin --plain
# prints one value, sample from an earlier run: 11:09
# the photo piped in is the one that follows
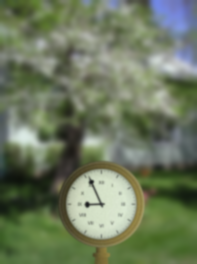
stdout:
8:56
